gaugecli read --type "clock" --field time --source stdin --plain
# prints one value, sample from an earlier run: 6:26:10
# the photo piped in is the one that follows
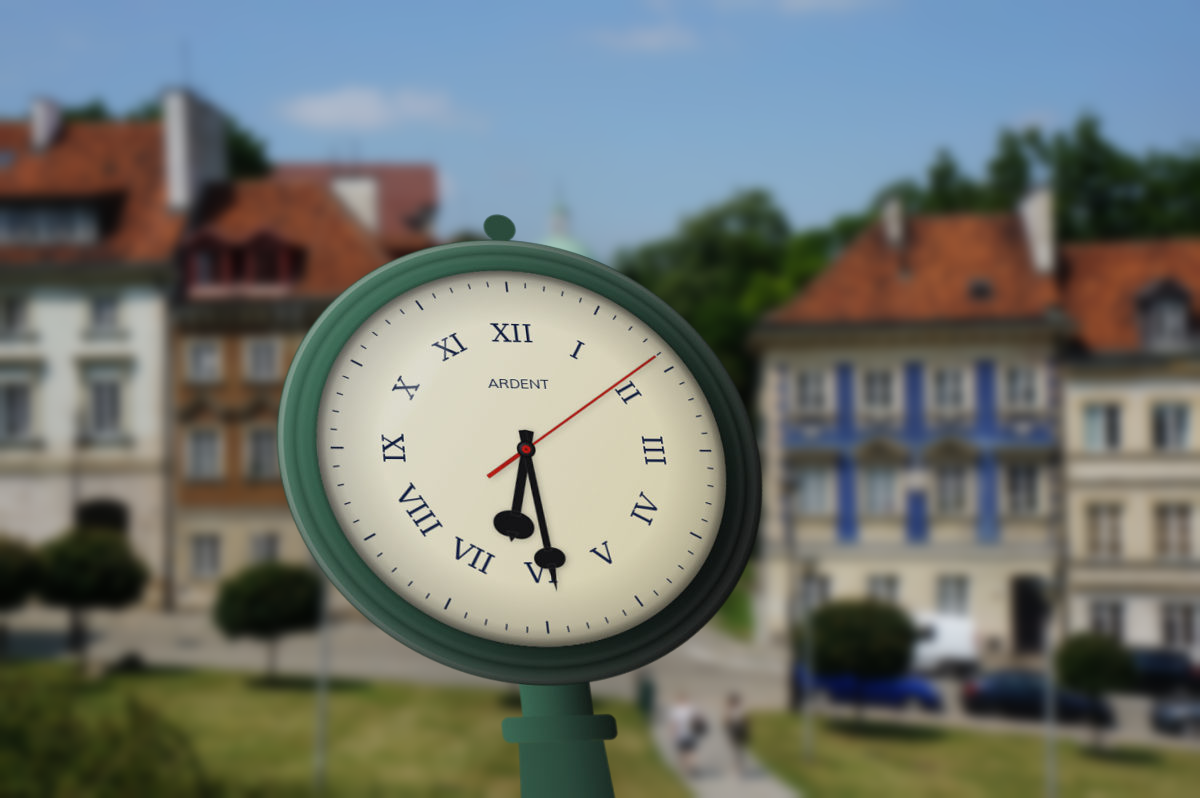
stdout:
6:29:09
